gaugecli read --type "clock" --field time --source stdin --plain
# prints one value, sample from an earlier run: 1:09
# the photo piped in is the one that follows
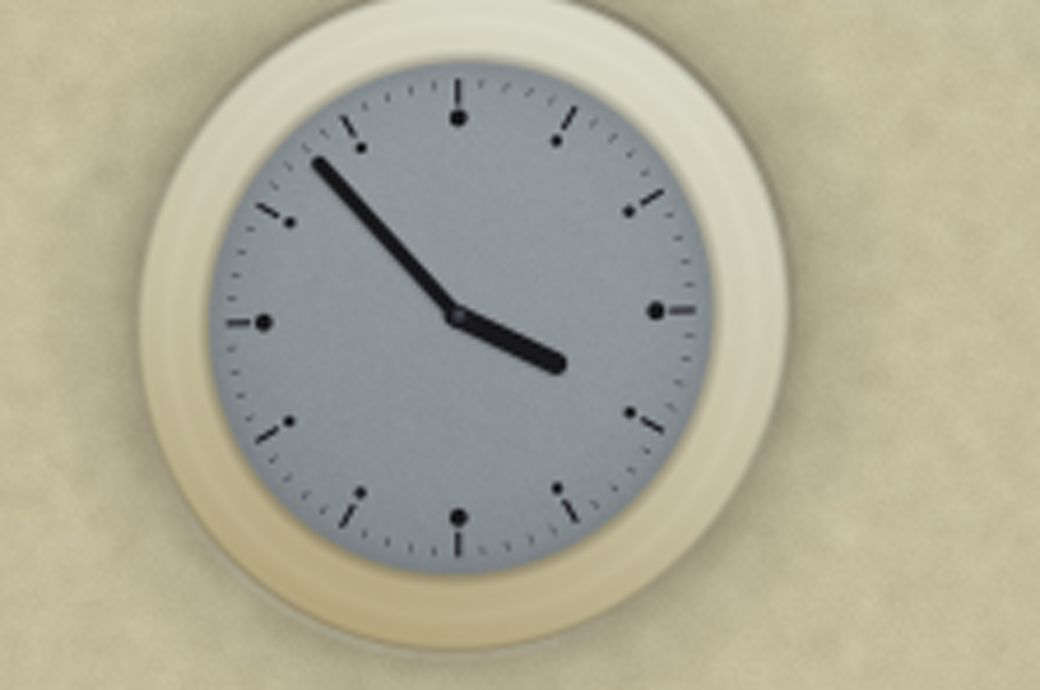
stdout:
3:53
